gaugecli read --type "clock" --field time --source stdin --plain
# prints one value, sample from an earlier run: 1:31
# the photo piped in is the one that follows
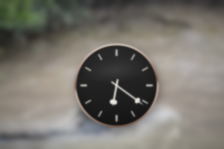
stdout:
6:21
